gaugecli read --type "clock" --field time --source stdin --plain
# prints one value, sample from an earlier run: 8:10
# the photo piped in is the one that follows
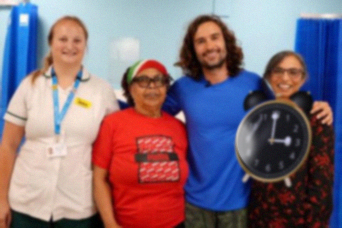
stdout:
3:00
